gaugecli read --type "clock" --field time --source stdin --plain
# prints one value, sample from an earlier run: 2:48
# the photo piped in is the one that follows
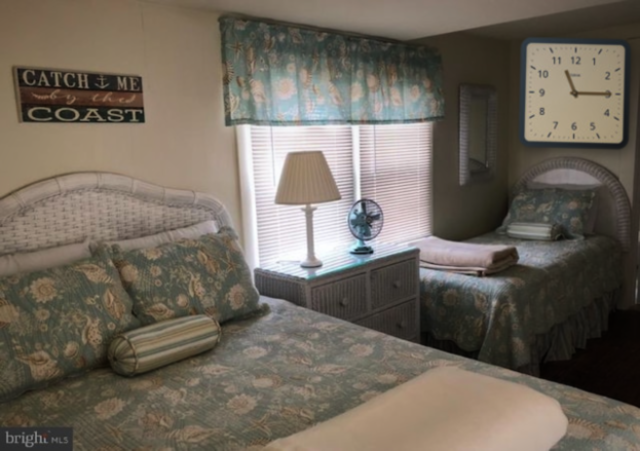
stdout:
11:15
